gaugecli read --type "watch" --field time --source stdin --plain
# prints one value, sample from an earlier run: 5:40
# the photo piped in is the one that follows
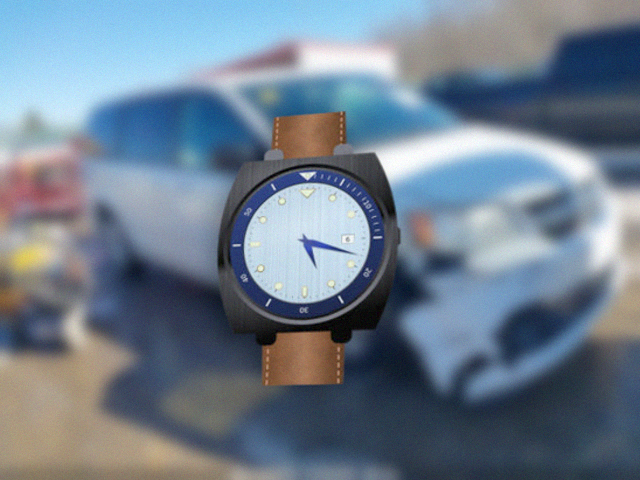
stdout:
5:18
